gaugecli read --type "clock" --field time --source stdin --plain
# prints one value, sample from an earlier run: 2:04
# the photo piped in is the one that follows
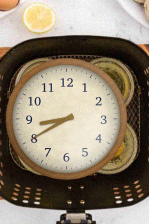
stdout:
8:40
